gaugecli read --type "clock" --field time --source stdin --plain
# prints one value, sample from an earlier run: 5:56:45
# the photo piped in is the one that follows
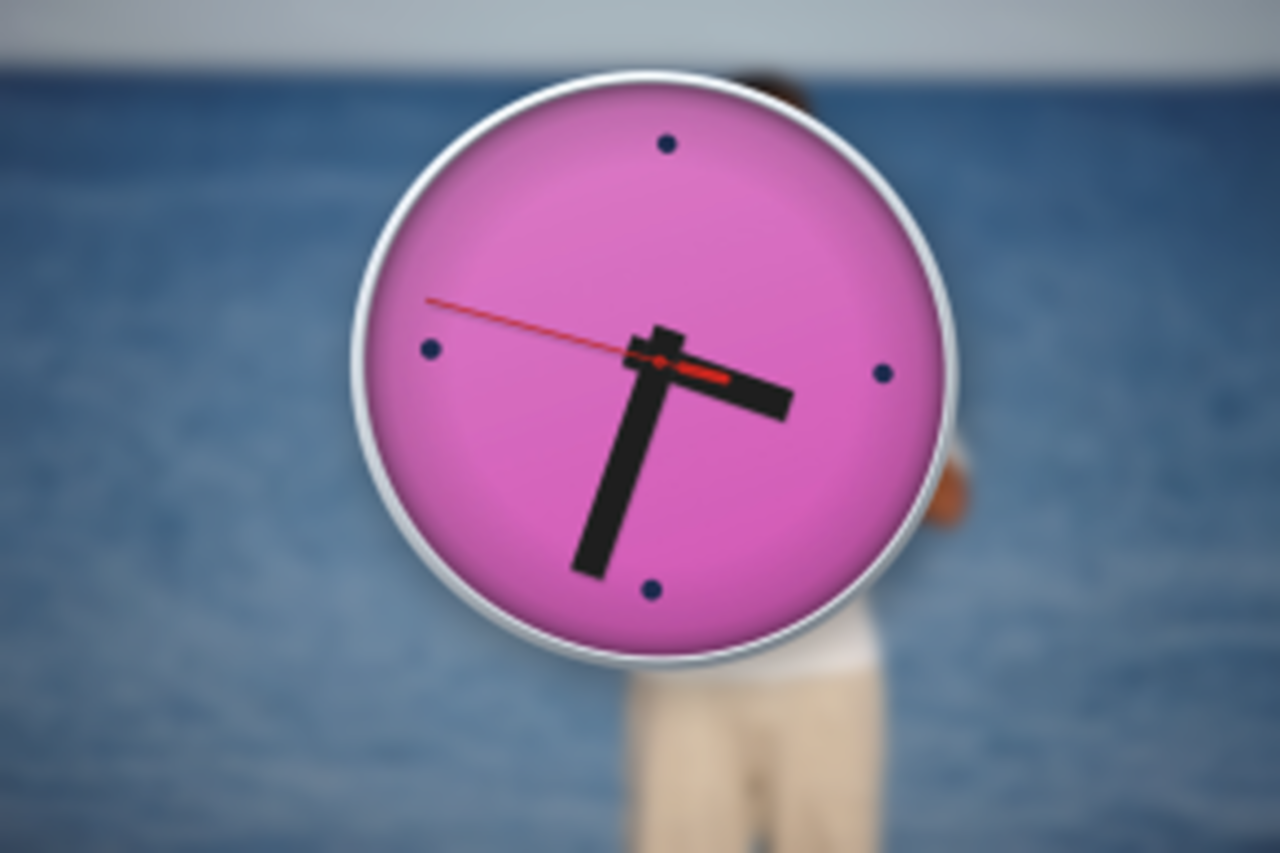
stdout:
3:32:47
